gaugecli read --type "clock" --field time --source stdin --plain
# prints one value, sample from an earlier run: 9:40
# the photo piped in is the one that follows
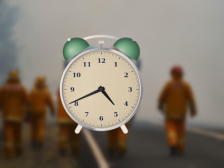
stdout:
4:41
